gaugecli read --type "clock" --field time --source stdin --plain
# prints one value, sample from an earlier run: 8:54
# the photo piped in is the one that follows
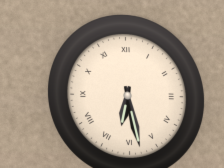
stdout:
6:28
